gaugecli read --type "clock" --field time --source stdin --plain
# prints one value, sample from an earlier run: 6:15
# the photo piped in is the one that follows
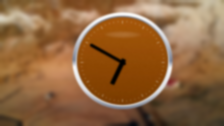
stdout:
6:50
